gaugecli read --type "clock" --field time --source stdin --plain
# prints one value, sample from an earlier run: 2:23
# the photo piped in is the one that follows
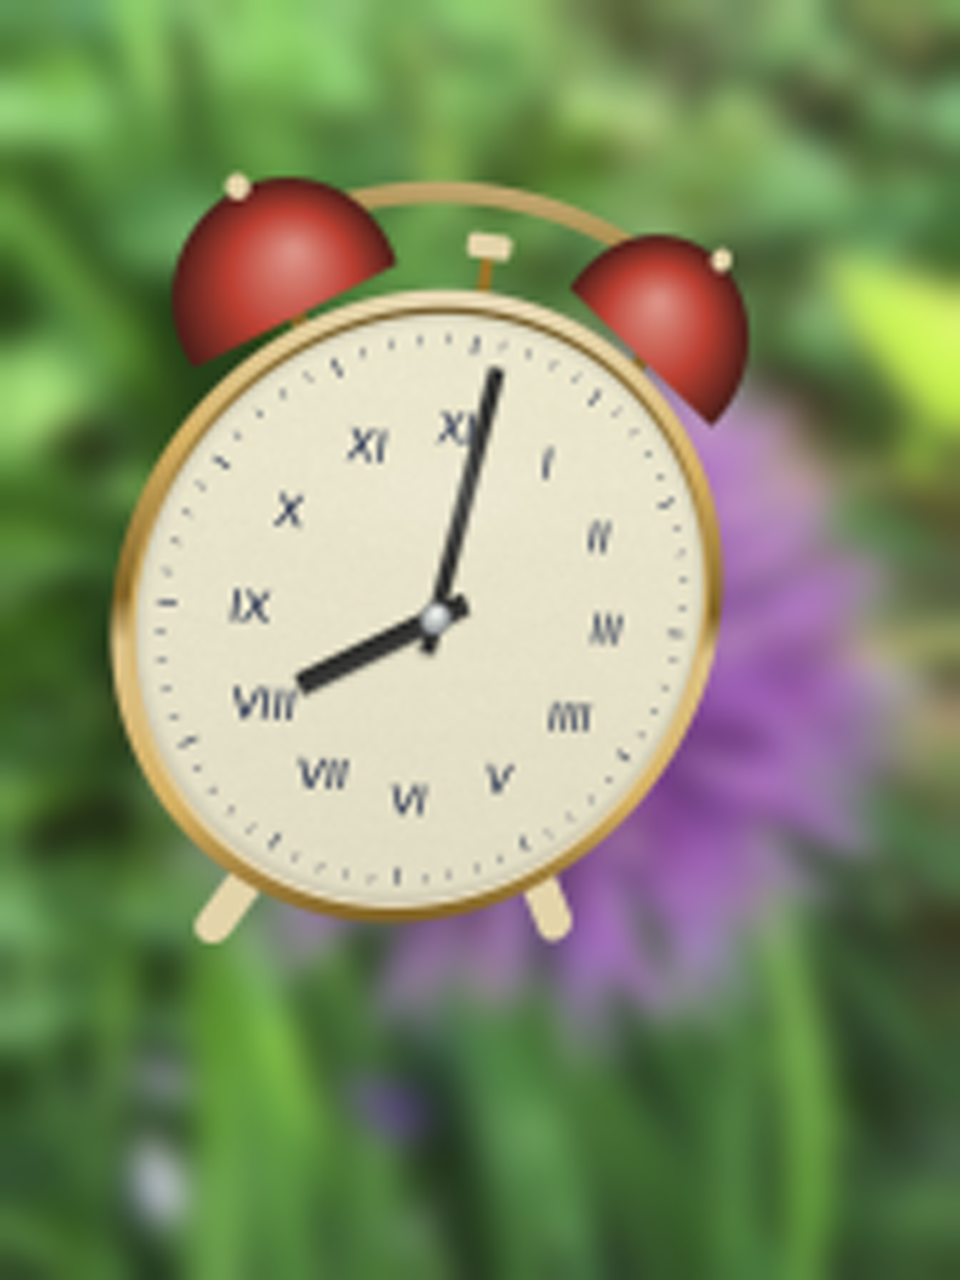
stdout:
8:01
